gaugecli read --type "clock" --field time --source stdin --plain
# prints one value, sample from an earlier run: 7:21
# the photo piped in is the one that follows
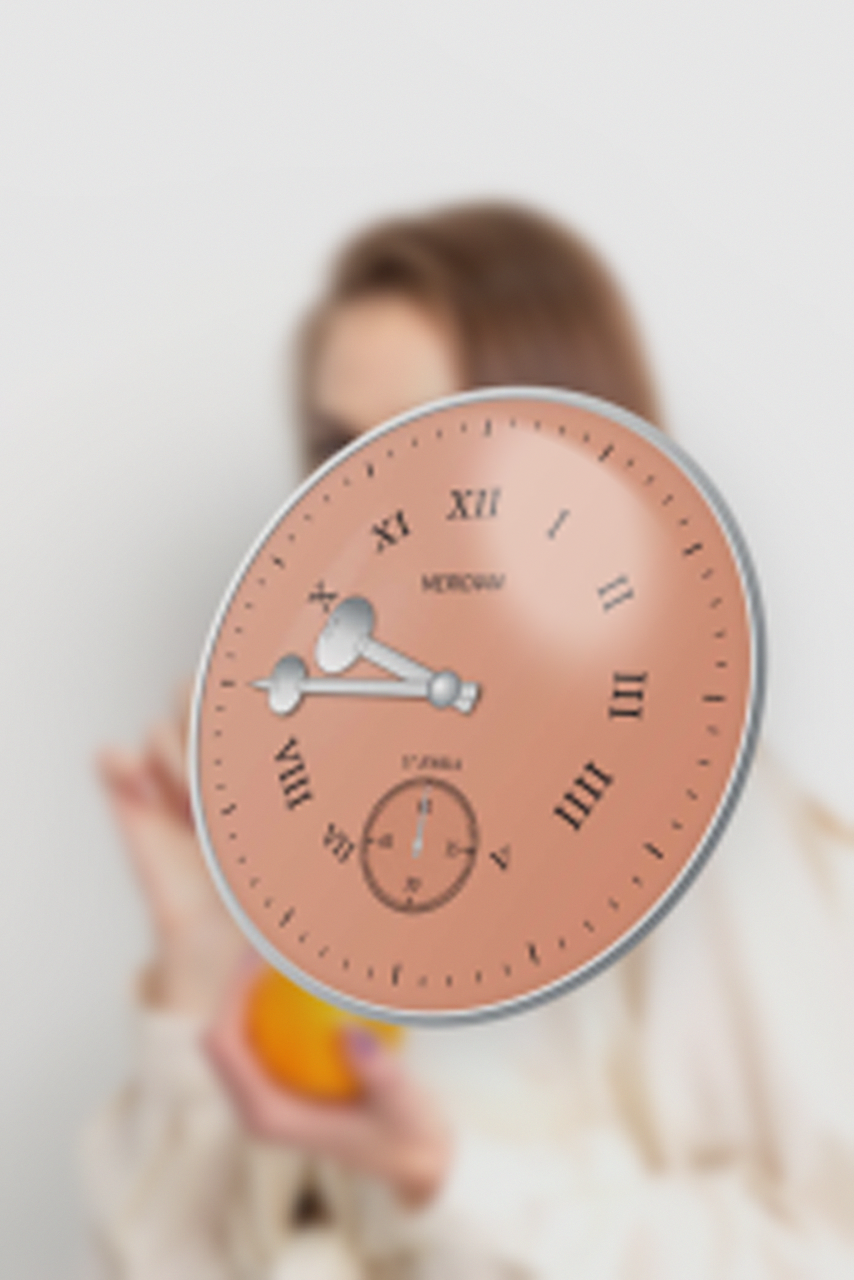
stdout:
9:45
